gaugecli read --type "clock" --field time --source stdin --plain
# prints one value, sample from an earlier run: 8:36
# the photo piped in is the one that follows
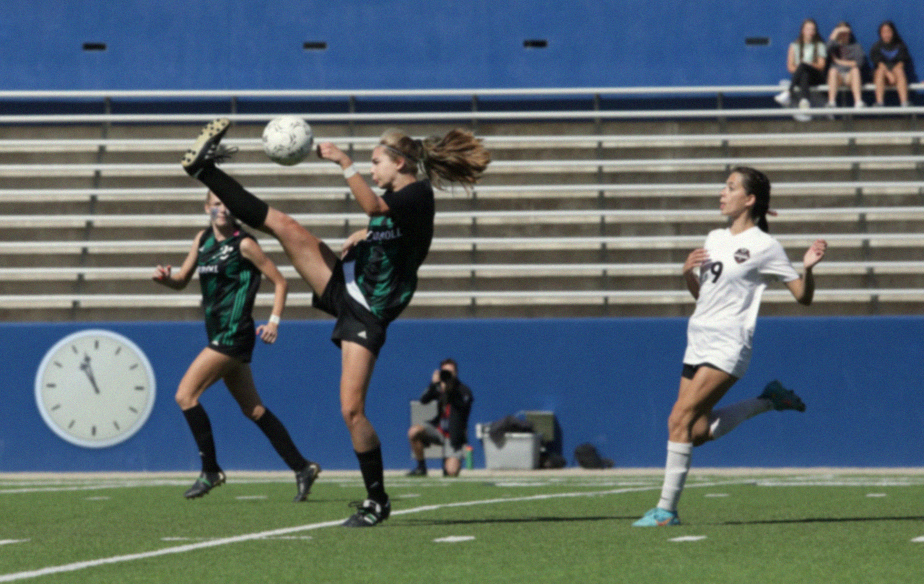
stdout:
10:57
